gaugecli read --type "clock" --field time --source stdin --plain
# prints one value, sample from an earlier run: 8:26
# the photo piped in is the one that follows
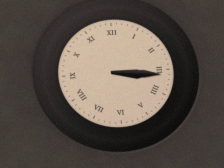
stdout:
3:16
